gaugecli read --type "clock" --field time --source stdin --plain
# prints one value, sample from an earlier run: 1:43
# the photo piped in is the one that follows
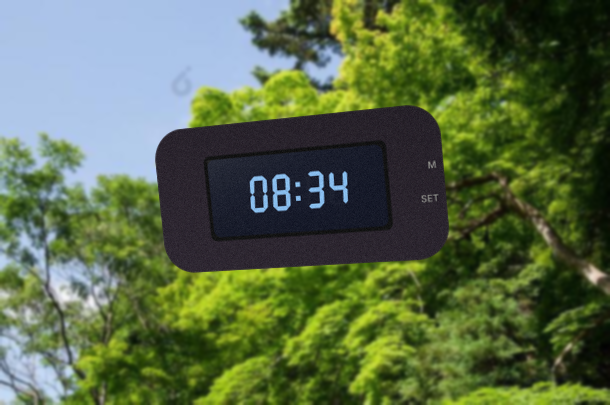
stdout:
8:34
